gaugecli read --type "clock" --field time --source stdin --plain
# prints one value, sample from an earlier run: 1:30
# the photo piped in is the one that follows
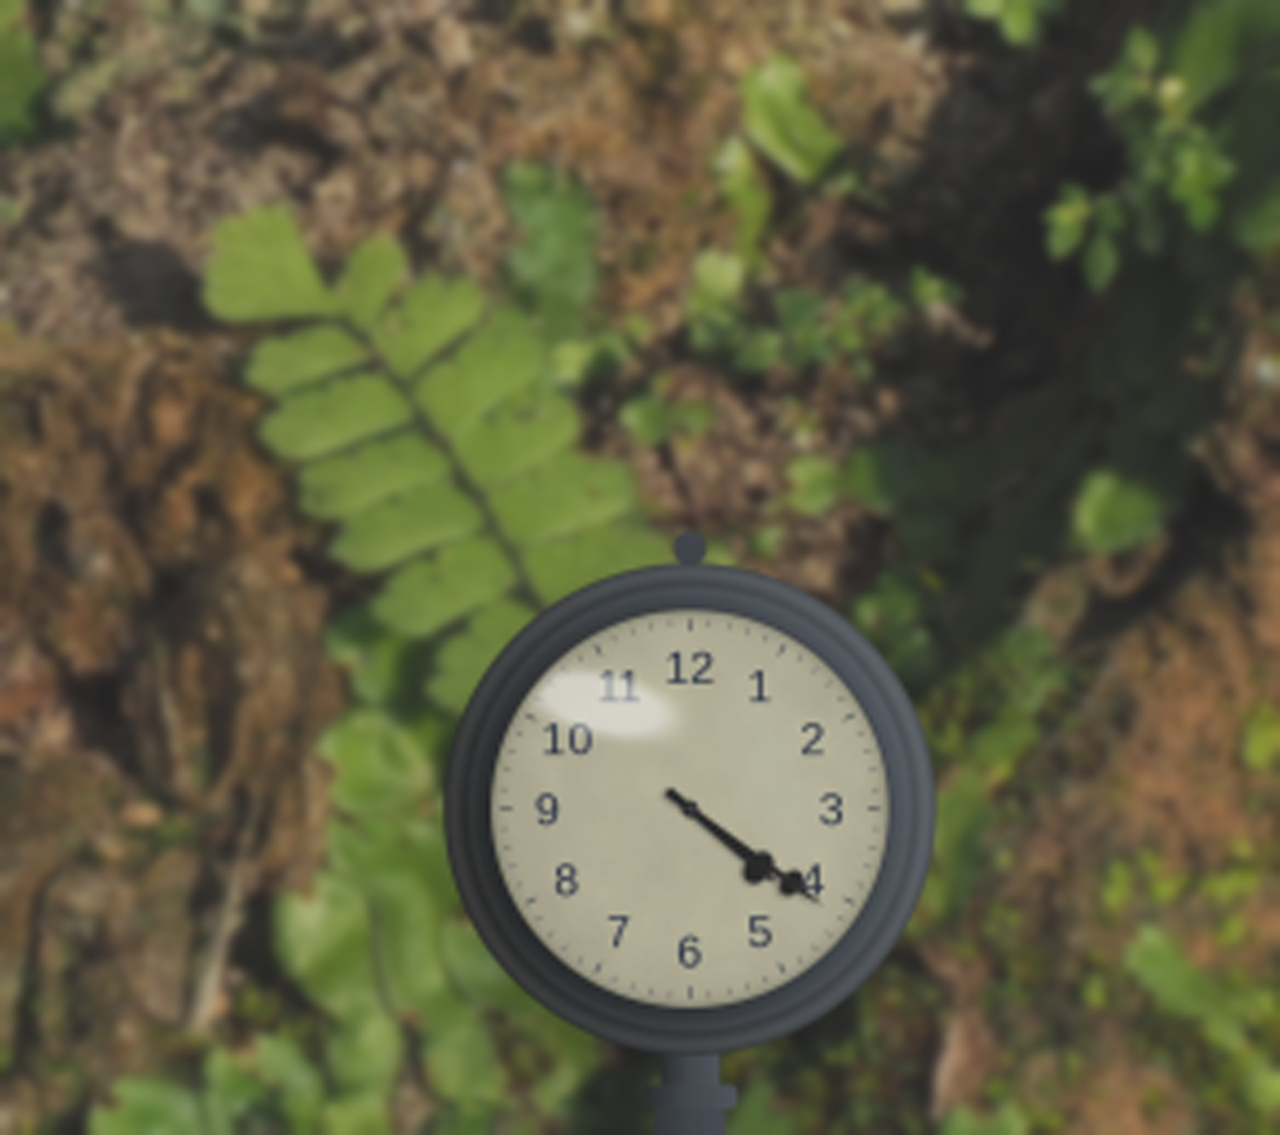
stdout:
4:21
